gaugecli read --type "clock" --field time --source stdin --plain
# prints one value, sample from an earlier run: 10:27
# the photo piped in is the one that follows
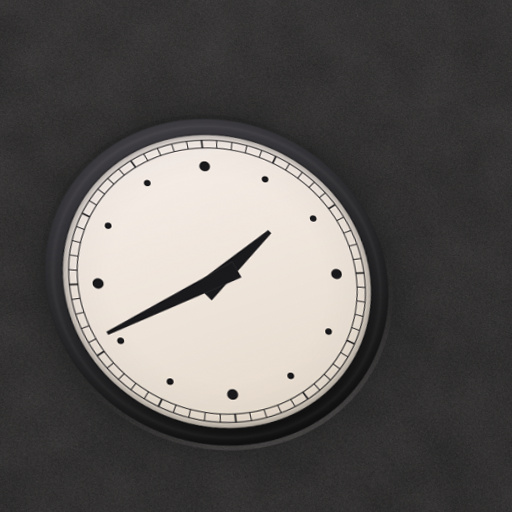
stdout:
1:41
